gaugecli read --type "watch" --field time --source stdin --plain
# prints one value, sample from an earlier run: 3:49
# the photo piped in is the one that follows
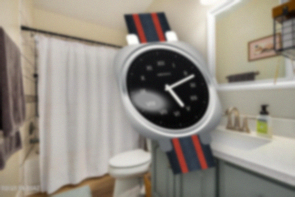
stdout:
5:12
